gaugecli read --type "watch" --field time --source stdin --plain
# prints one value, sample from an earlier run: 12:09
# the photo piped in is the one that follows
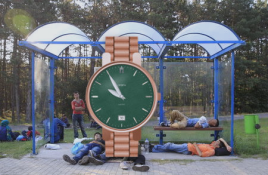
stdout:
9:55
